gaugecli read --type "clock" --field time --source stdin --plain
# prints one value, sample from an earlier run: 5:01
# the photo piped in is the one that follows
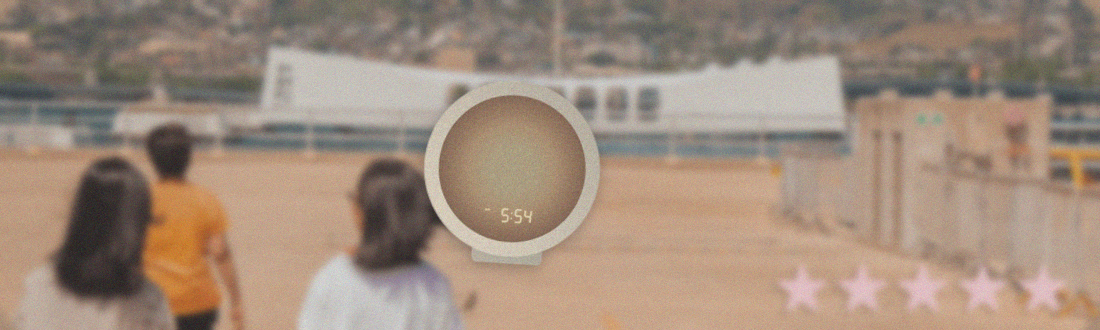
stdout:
5:54
